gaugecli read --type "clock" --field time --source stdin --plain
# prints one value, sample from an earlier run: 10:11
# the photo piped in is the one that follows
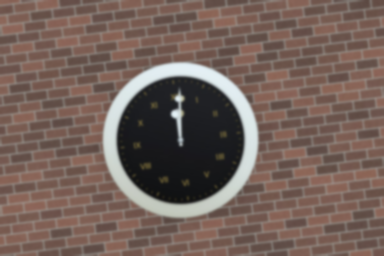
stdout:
12:01
